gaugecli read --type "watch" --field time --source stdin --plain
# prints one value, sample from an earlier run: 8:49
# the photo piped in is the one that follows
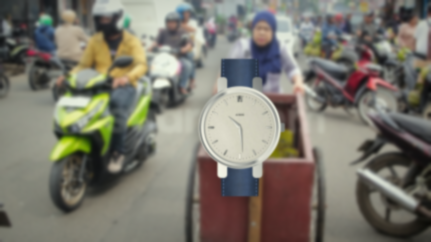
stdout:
10:29
